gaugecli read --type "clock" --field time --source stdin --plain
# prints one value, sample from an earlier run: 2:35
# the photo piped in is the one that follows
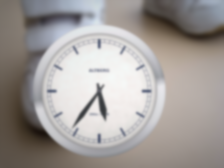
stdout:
5:36
